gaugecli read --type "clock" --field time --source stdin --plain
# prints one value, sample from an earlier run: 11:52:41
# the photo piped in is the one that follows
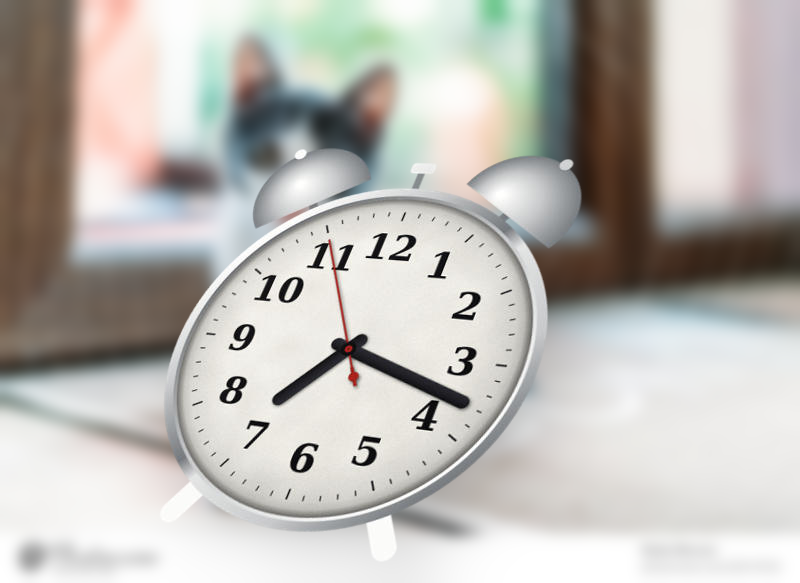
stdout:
7:17:55
